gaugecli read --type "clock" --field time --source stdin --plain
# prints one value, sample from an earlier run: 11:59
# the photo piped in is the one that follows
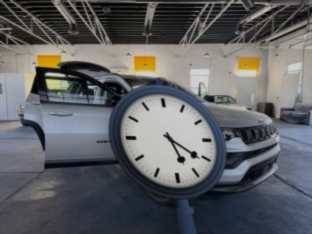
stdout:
5:21
